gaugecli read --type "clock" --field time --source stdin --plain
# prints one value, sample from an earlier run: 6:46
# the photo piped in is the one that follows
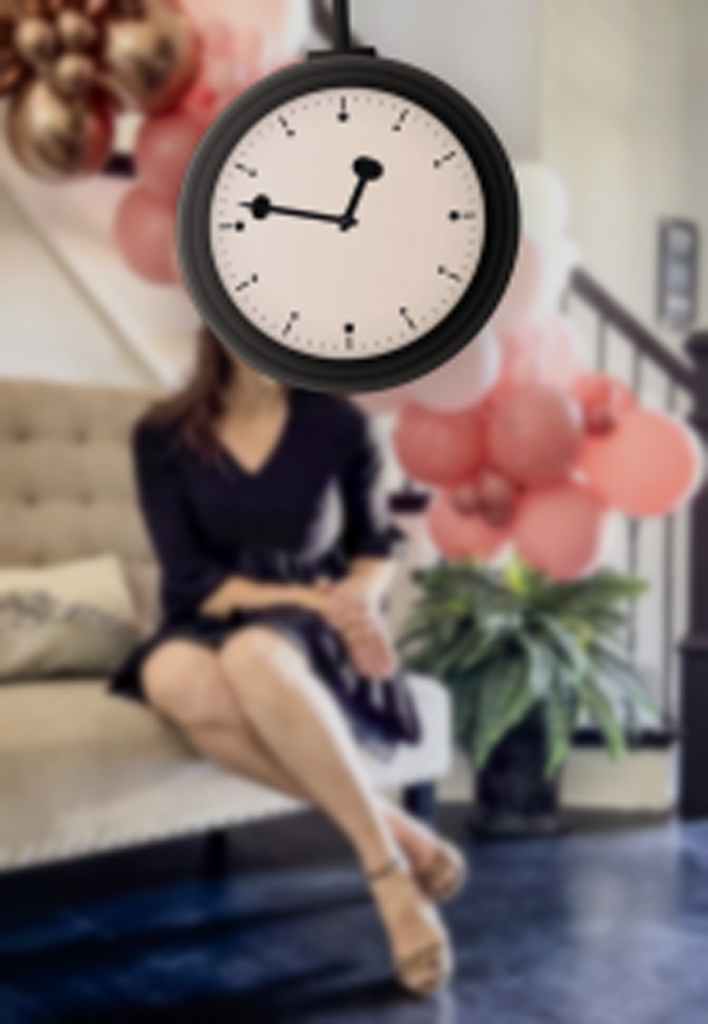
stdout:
12:47
